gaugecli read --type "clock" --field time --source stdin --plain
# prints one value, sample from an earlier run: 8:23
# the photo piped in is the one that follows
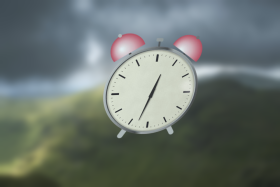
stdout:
12:33
